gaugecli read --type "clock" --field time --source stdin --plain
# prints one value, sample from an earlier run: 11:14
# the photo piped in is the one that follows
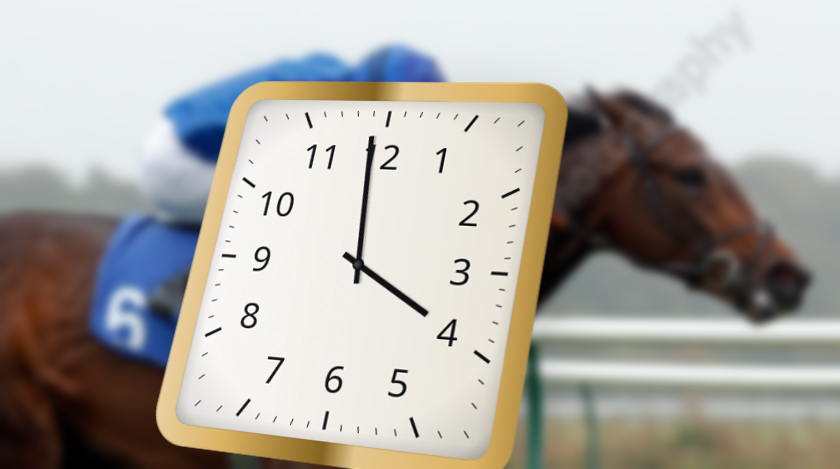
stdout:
3:59
